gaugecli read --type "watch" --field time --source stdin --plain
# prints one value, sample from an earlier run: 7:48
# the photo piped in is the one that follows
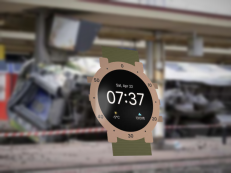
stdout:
7:37
